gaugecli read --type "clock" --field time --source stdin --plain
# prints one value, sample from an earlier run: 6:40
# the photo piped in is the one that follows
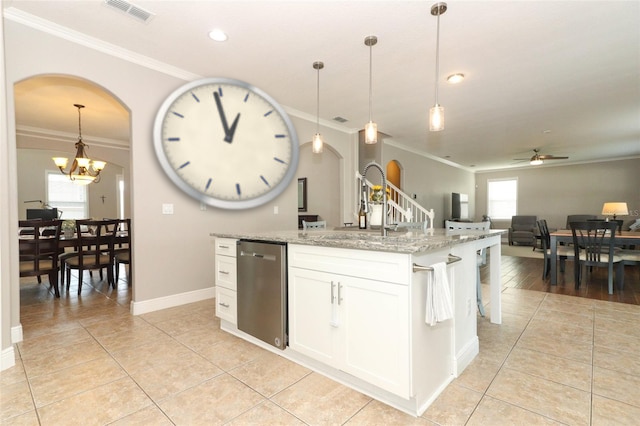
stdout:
12:59
